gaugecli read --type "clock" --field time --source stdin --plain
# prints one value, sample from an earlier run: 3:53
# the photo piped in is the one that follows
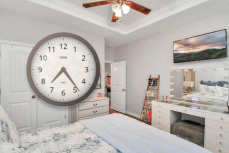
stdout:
7:24
